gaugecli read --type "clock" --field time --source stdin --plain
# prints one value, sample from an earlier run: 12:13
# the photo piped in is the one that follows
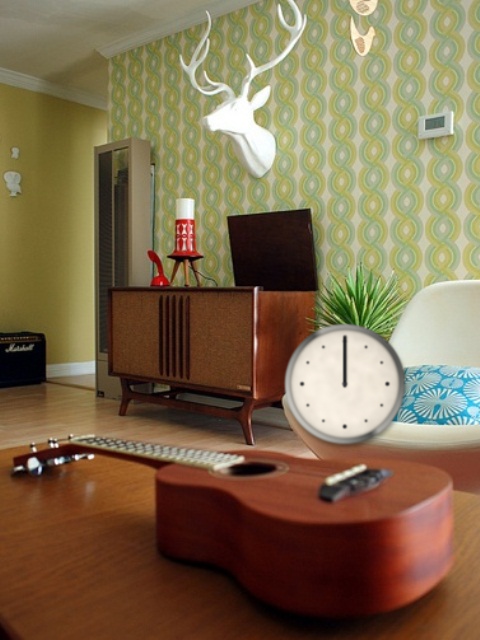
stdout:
12:00
